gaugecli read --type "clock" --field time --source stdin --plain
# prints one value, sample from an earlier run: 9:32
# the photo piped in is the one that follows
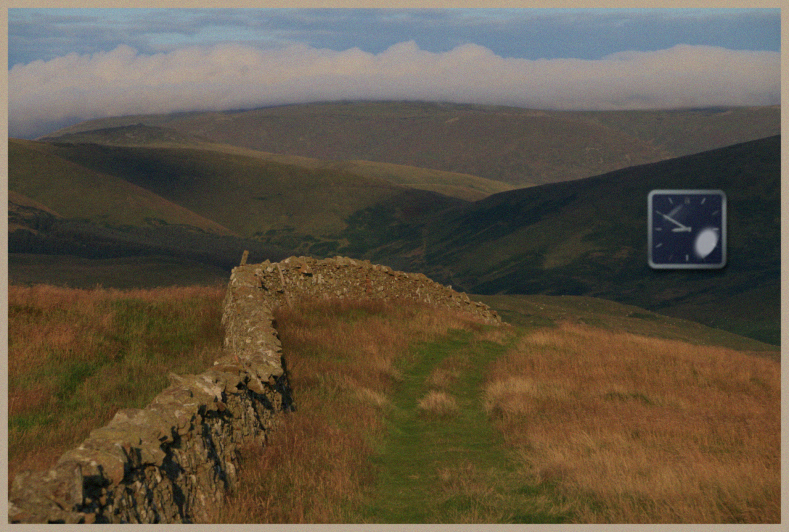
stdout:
8:50
